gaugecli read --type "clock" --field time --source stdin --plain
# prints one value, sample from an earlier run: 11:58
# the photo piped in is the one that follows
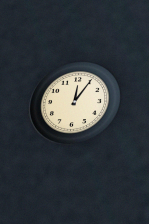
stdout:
12:05
